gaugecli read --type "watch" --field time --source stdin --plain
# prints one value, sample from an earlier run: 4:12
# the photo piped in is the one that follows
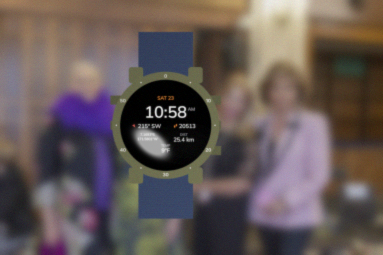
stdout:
10:58
